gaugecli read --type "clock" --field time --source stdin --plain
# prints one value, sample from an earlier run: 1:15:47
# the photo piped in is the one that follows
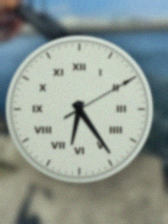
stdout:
6:24:10
